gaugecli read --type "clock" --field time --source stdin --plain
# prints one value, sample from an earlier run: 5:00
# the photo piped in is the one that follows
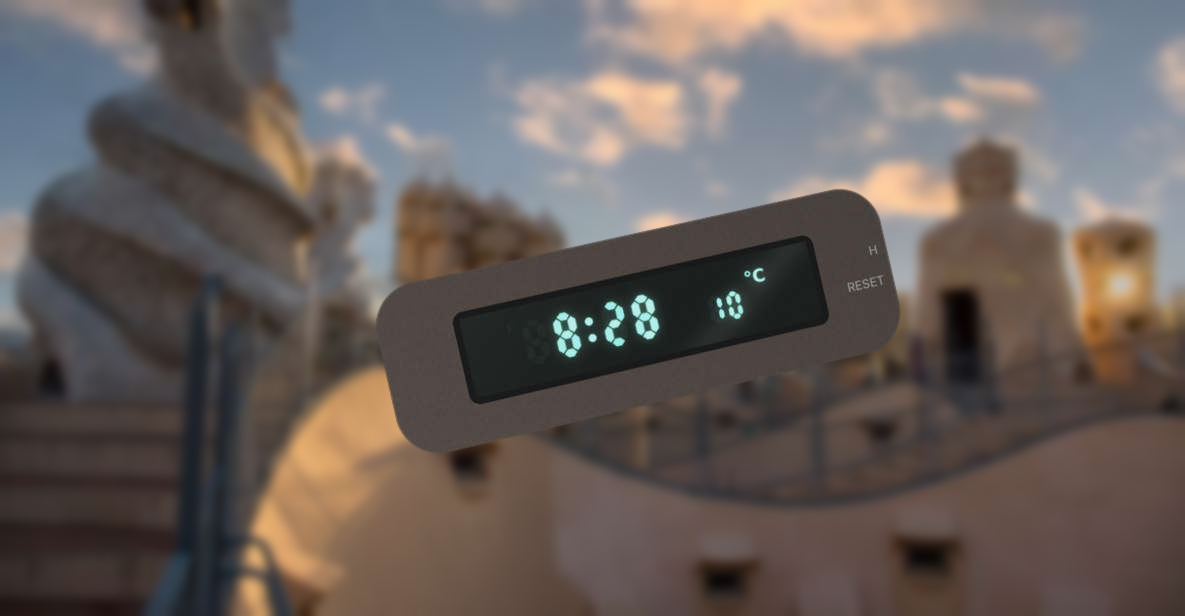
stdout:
8:28
